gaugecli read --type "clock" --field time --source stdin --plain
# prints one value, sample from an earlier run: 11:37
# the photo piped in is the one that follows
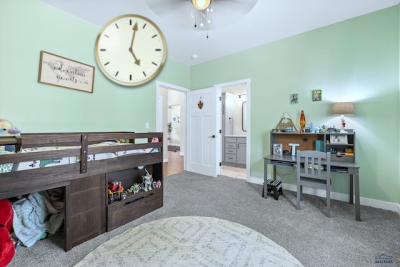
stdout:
5:02
